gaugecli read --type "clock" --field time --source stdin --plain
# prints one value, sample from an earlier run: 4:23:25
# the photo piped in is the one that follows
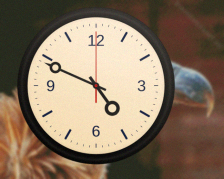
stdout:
4:49:00
